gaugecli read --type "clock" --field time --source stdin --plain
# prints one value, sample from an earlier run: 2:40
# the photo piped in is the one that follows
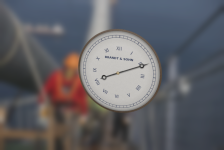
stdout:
8:11
